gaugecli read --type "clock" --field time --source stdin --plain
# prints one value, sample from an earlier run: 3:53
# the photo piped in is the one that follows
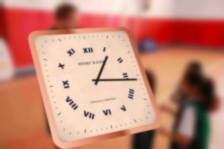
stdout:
1:16
